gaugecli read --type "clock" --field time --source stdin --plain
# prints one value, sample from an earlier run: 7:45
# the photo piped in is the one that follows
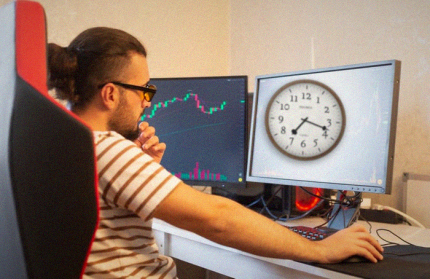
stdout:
7:18
